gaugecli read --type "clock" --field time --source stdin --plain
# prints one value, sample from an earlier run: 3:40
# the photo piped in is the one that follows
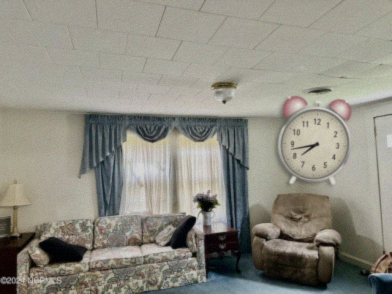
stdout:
7:43
